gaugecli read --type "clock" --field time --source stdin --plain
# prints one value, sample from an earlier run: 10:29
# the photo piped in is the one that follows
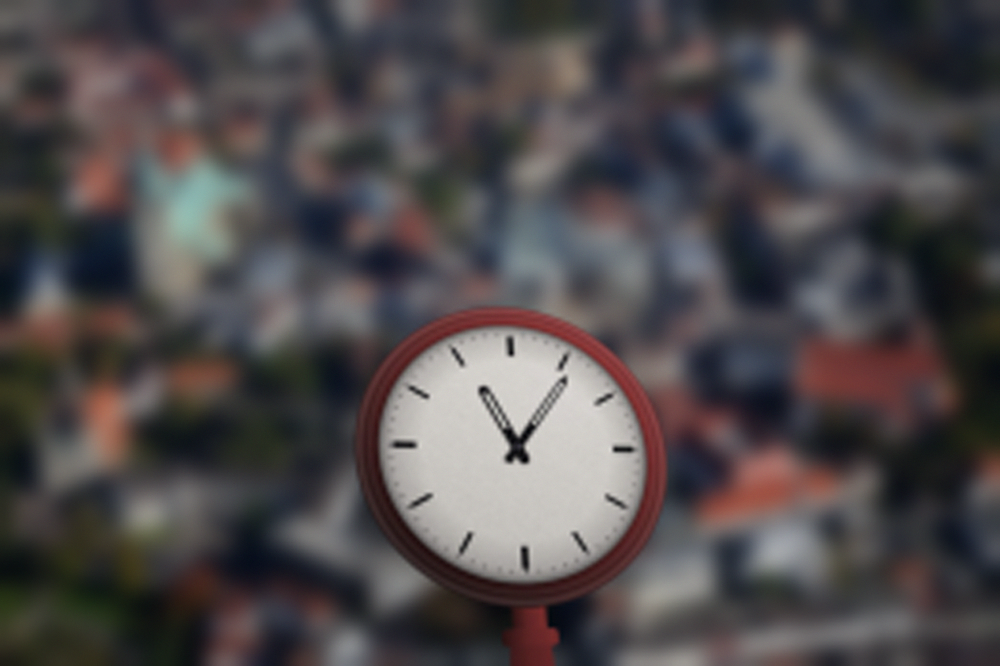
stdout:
11:06
